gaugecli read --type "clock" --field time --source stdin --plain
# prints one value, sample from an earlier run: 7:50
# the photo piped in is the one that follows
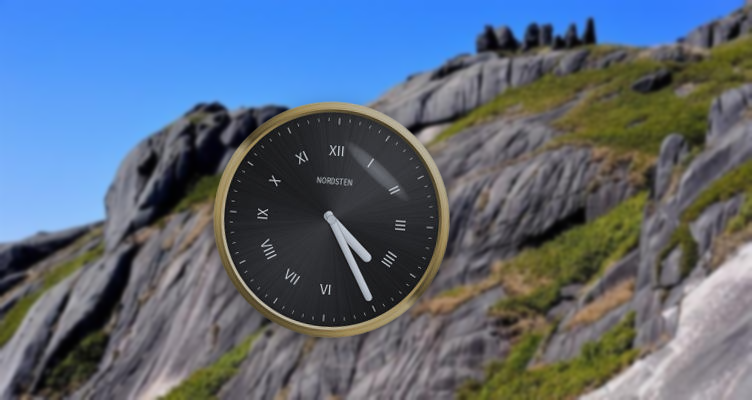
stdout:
4:25
